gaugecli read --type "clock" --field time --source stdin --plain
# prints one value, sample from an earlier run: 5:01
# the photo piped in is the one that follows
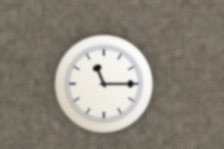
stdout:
11:15
